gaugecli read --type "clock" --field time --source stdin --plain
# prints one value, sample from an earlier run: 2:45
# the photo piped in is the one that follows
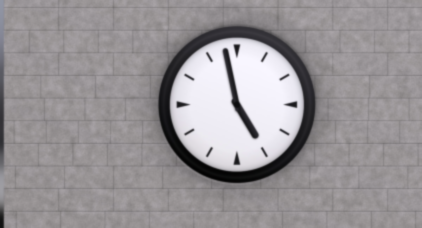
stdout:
4:58
